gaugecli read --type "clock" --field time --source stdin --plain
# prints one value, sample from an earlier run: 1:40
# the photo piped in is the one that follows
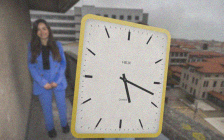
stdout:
5:18
